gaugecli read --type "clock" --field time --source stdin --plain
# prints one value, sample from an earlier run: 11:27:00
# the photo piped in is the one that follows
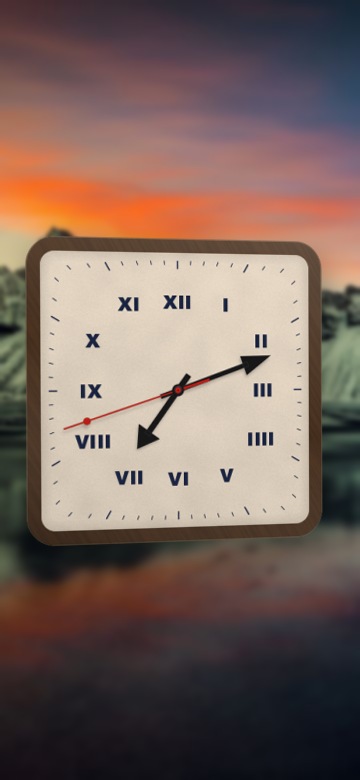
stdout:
7:11:42
